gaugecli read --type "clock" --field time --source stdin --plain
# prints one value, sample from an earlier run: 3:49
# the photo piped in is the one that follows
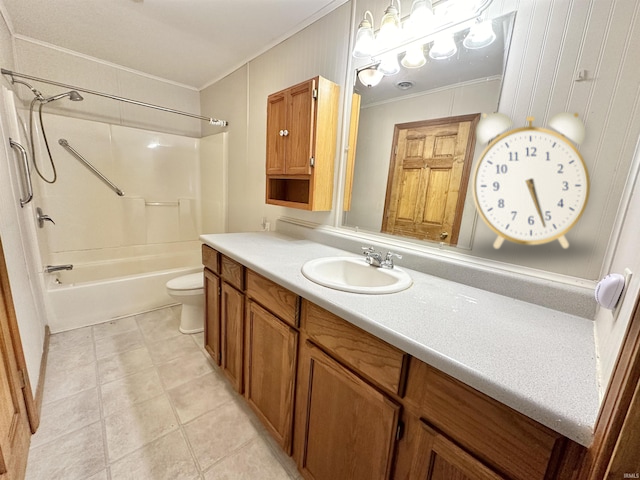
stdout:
5:27
